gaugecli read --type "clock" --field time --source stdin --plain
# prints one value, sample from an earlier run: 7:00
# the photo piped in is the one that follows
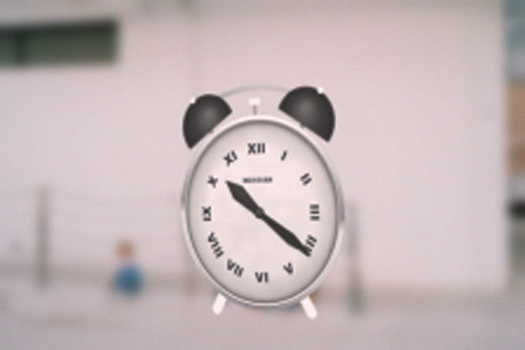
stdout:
10:21
